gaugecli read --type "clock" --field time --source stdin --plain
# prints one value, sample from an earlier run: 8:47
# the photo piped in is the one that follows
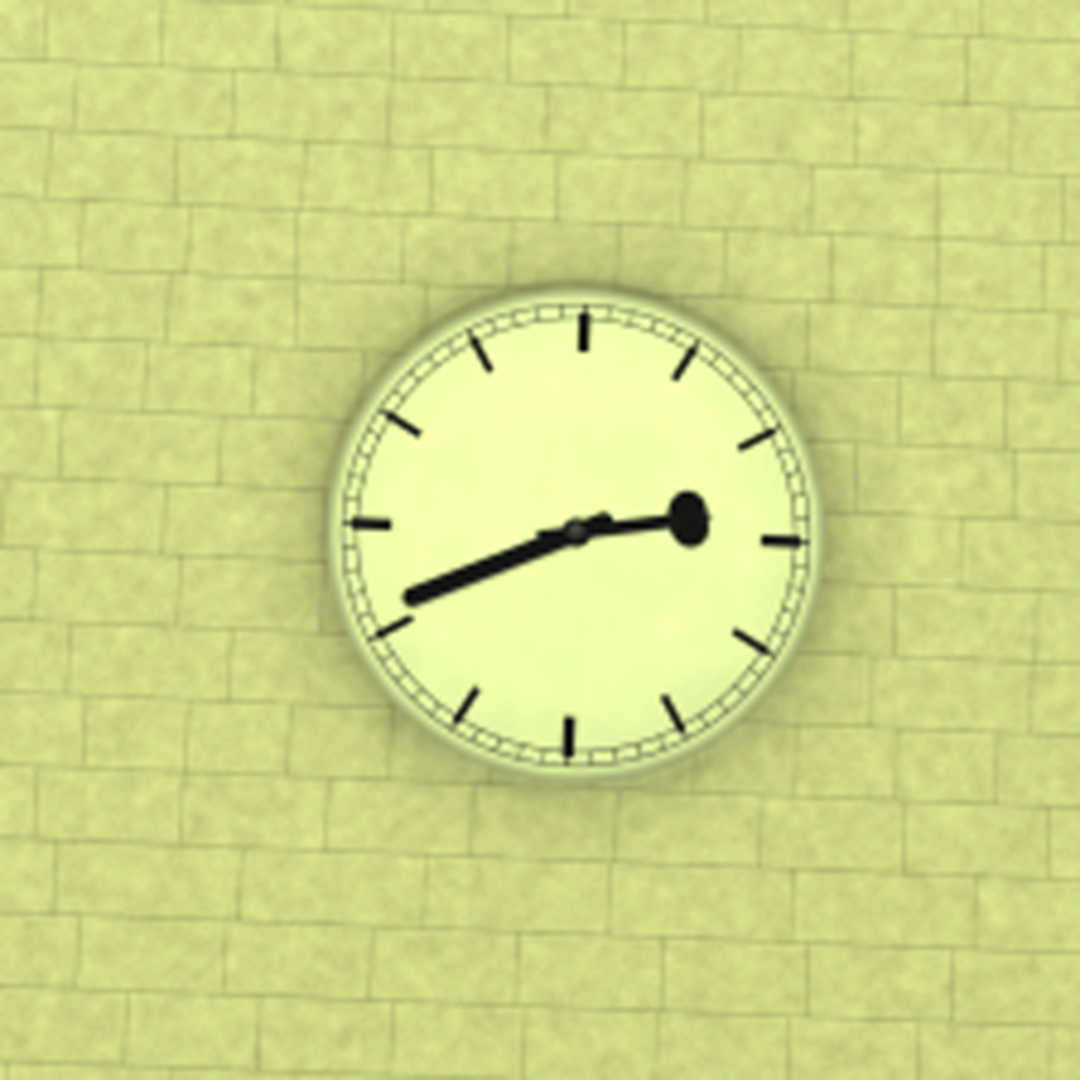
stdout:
2:41
